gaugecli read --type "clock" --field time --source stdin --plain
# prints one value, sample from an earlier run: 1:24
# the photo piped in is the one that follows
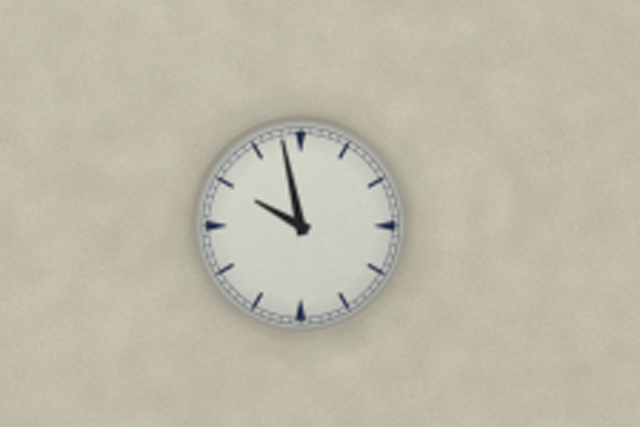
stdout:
9:58
